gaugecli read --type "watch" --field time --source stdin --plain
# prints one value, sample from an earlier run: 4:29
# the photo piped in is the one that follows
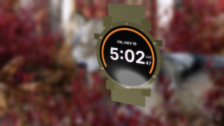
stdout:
5:02
